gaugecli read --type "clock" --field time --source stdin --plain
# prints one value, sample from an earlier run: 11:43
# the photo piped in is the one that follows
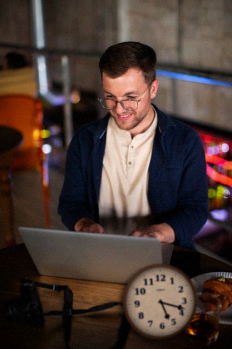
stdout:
5:18
